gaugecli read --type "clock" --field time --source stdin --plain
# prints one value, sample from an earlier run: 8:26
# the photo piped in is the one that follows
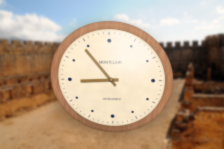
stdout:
8:54
